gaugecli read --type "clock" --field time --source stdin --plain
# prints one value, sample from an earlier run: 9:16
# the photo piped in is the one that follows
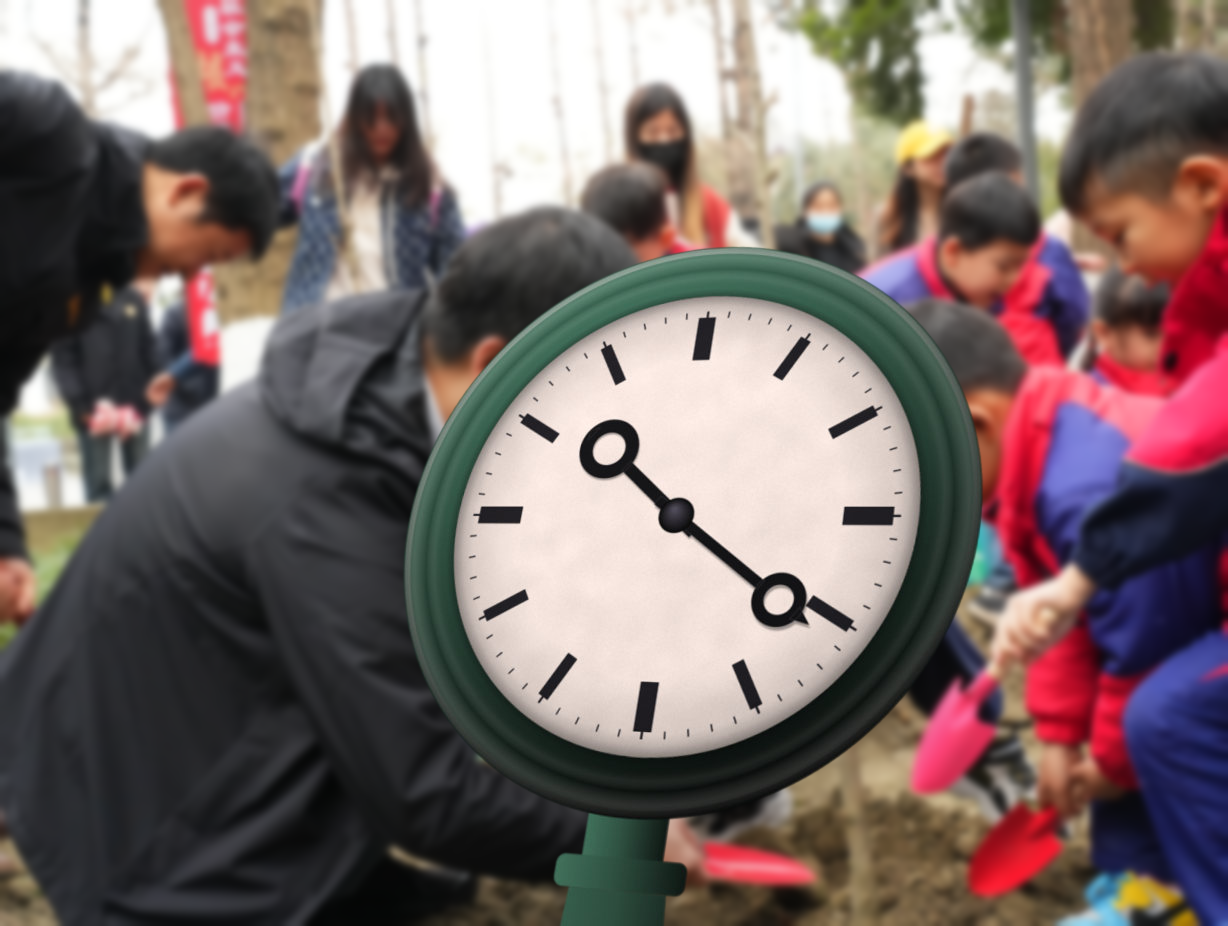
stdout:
10:21
